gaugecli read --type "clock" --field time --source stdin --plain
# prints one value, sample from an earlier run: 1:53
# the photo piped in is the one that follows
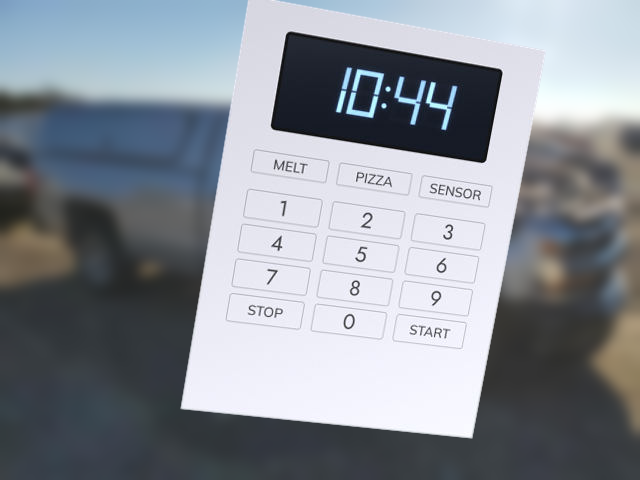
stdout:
10:44
